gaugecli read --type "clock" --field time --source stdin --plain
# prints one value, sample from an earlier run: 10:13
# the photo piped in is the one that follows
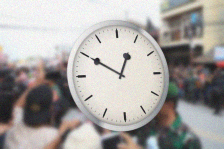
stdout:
12:50
